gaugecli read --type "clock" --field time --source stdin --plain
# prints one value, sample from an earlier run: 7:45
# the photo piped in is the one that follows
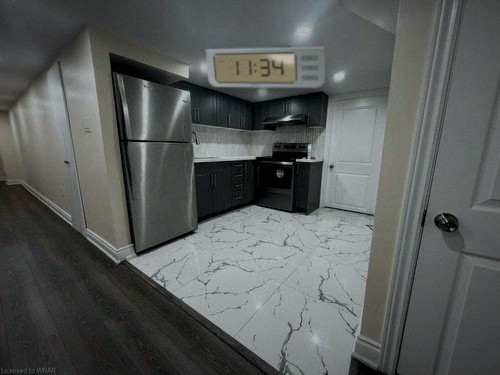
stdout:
11:34
